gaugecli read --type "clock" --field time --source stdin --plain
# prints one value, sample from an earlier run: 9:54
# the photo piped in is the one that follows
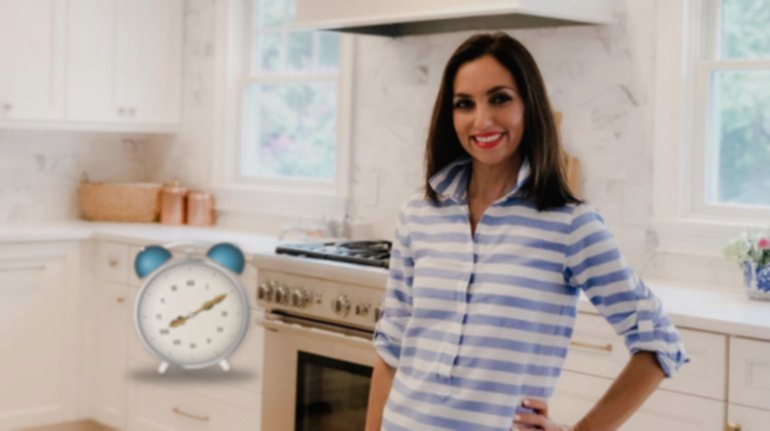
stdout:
8:10
